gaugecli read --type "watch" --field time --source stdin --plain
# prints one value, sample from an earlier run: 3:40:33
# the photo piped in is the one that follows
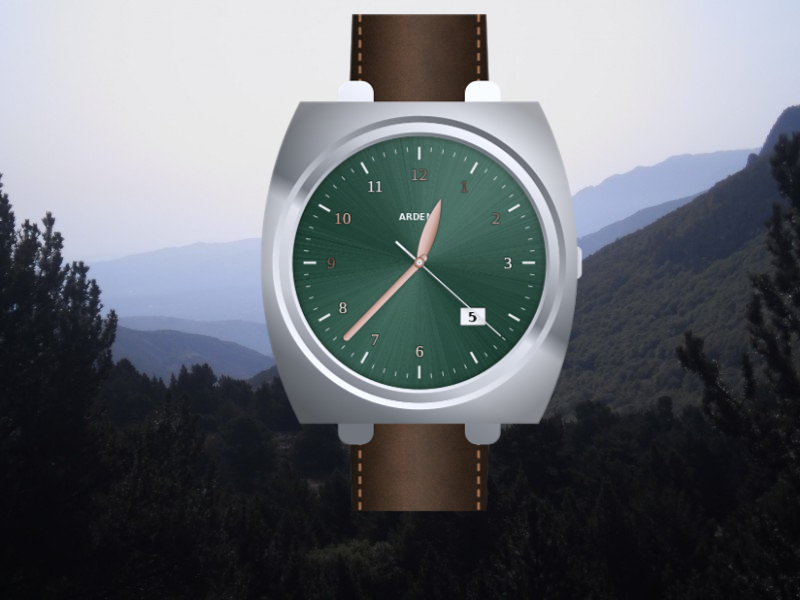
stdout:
12:37:22
